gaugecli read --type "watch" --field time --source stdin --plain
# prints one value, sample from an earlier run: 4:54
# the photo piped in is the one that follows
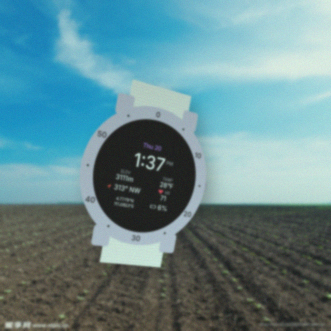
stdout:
1:37
